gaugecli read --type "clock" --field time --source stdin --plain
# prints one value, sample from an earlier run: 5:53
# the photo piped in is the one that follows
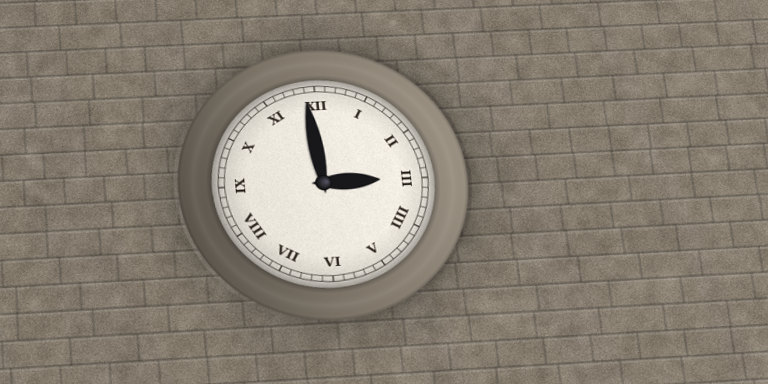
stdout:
2:59
